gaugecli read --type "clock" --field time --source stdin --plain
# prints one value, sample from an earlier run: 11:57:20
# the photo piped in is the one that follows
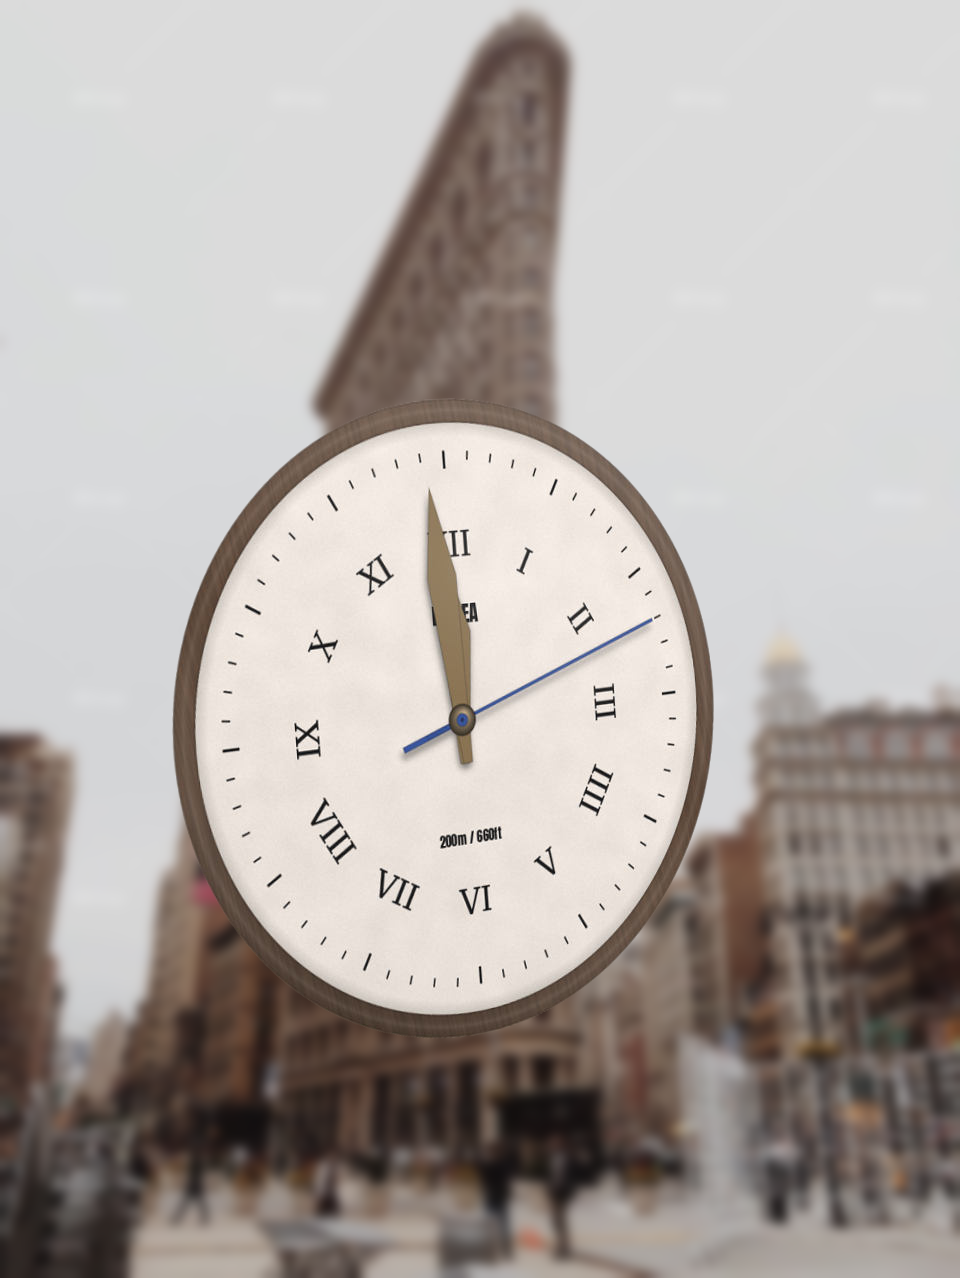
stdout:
11:59:12
